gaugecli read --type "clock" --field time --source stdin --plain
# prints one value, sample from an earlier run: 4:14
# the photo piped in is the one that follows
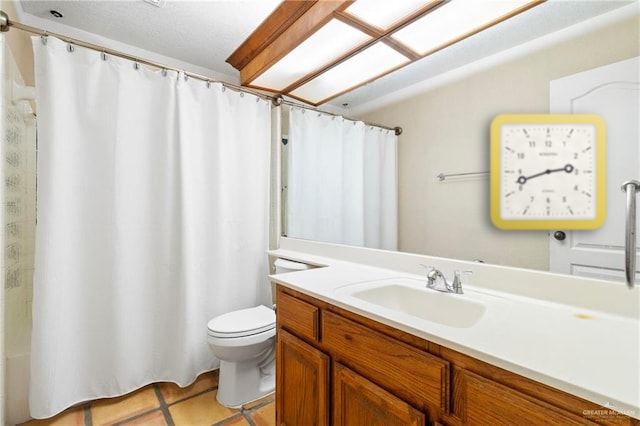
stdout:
2:42
